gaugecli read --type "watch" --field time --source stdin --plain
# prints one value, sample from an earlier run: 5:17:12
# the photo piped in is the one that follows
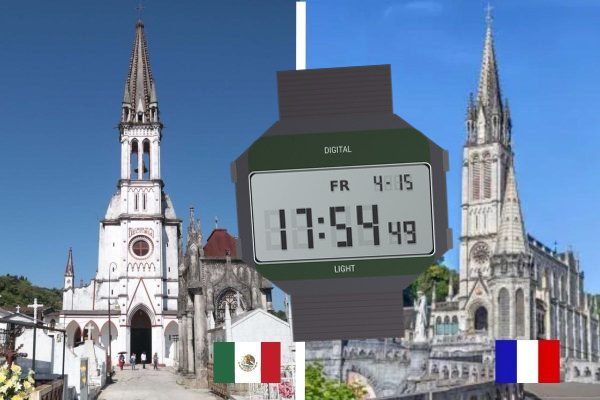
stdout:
17:54:49
